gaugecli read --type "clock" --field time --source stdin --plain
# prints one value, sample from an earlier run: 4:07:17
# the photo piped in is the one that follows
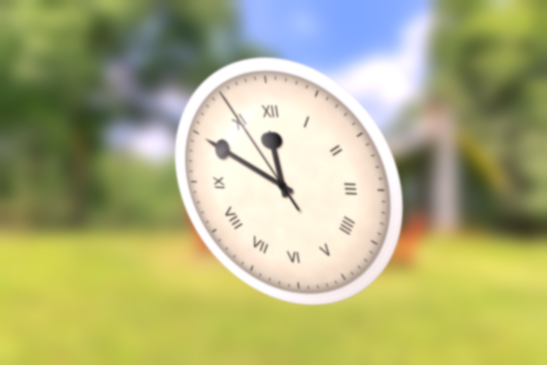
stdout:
11:49:55
